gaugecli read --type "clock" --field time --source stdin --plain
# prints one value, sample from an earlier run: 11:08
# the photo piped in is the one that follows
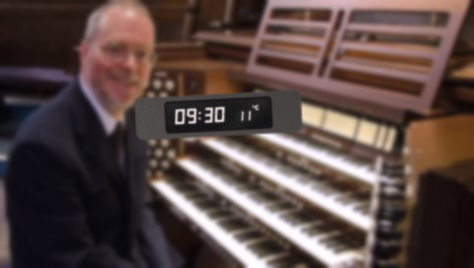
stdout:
9:30
